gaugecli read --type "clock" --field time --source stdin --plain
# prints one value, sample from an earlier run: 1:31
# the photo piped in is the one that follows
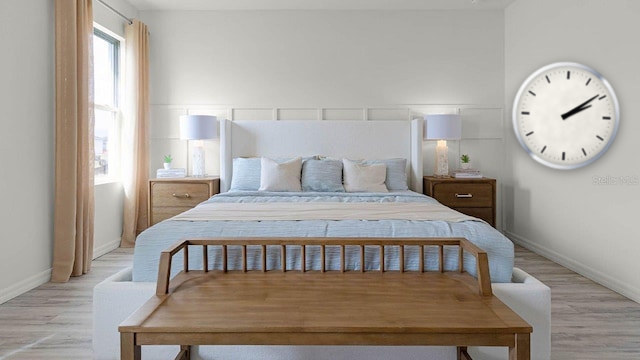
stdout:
2:09
